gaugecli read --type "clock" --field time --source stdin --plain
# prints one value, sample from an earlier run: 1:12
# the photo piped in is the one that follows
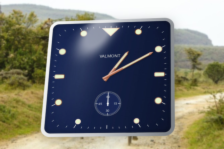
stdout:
1:10
